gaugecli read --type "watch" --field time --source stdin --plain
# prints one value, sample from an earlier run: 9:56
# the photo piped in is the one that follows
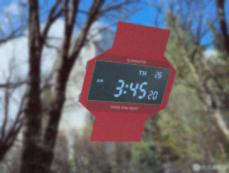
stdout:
3:45
